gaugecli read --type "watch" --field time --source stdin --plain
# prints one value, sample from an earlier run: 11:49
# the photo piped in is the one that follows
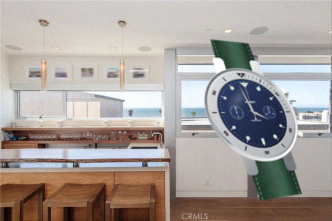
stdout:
3:58
